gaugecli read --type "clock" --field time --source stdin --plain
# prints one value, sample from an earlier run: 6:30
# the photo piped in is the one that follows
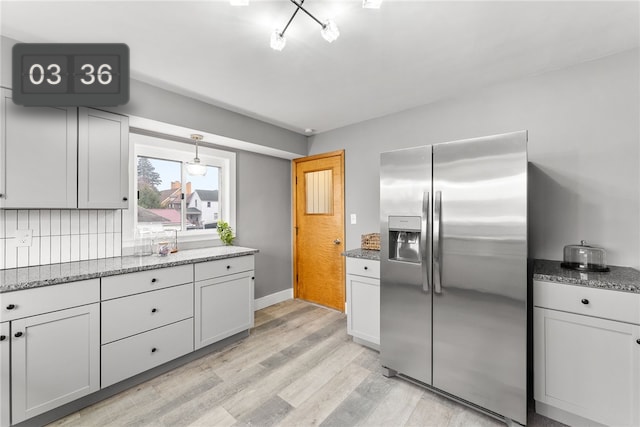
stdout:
3:36
